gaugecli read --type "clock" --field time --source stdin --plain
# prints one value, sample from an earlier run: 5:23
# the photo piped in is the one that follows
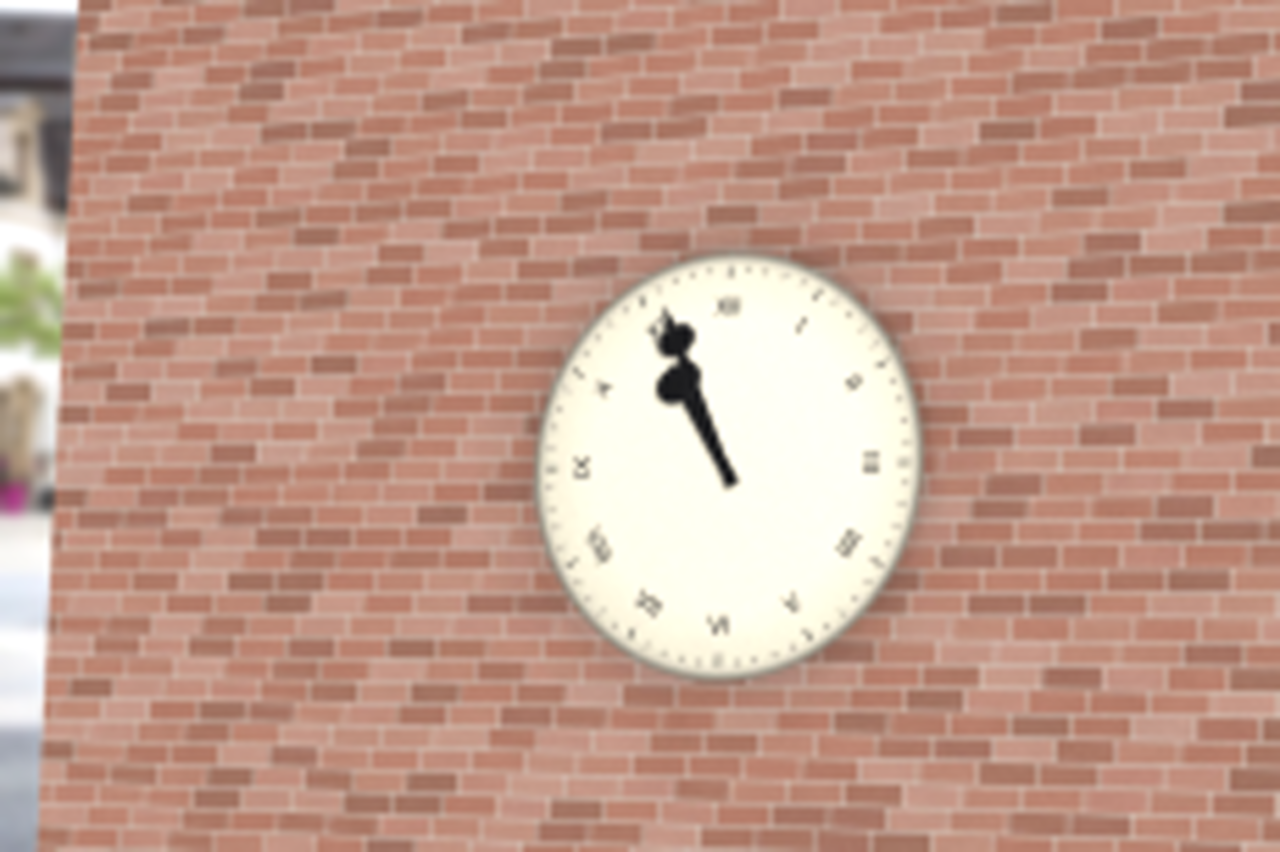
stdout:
10:56
